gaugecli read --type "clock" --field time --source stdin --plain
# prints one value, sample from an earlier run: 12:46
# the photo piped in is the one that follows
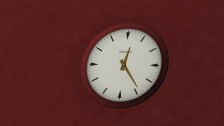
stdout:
12:24
